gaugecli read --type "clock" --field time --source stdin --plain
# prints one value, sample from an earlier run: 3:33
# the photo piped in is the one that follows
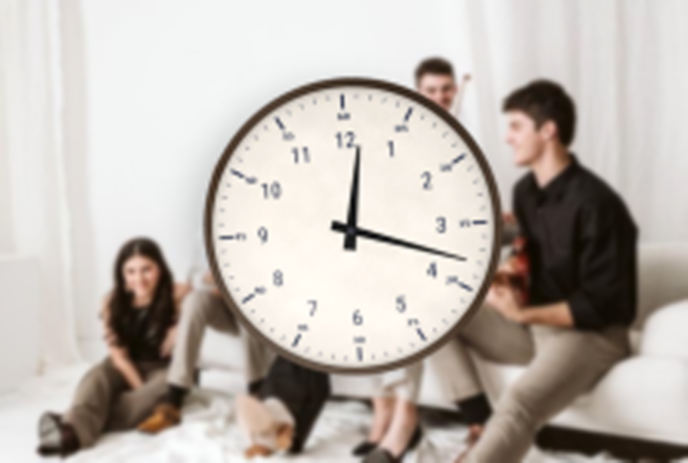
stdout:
12:18
